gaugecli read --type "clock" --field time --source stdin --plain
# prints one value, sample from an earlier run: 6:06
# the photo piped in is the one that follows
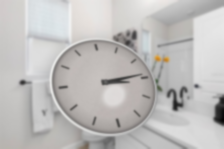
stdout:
3:14
